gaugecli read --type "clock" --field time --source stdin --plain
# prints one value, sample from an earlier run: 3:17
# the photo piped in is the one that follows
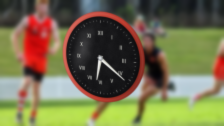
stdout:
6:21
